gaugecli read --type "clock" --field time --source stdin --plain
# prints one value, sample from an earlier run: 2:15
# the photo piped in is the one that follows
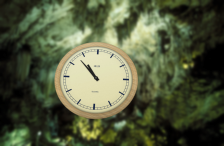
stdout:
10:53
